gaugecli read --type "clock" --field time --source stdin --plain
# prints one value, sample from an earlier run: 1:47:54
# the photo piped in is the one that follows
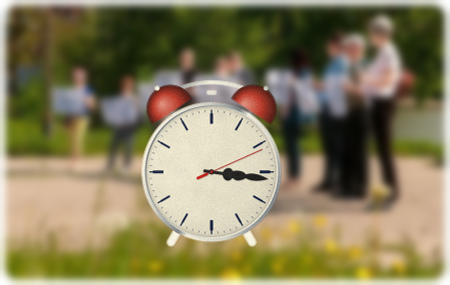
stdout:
3:16:11
